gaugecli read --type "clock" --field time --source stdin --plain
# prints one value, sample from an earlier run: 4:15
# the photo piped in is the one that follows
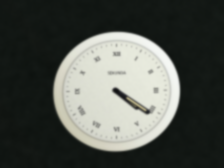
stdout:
4:21
